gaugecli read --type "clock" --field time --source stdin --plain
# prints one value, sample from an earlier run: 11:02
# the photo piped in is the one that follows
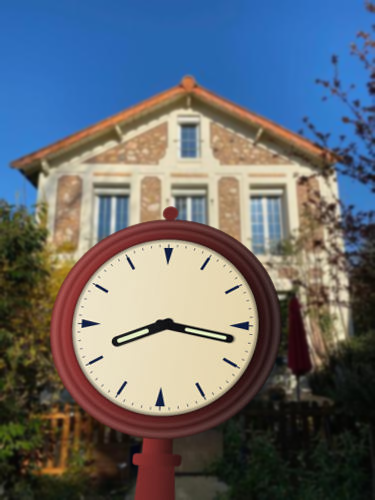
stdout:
8:17
